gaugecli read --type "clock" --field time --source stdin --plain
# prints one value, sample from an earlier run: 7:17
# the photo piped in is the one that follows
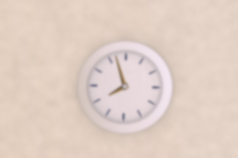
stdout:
7:57
